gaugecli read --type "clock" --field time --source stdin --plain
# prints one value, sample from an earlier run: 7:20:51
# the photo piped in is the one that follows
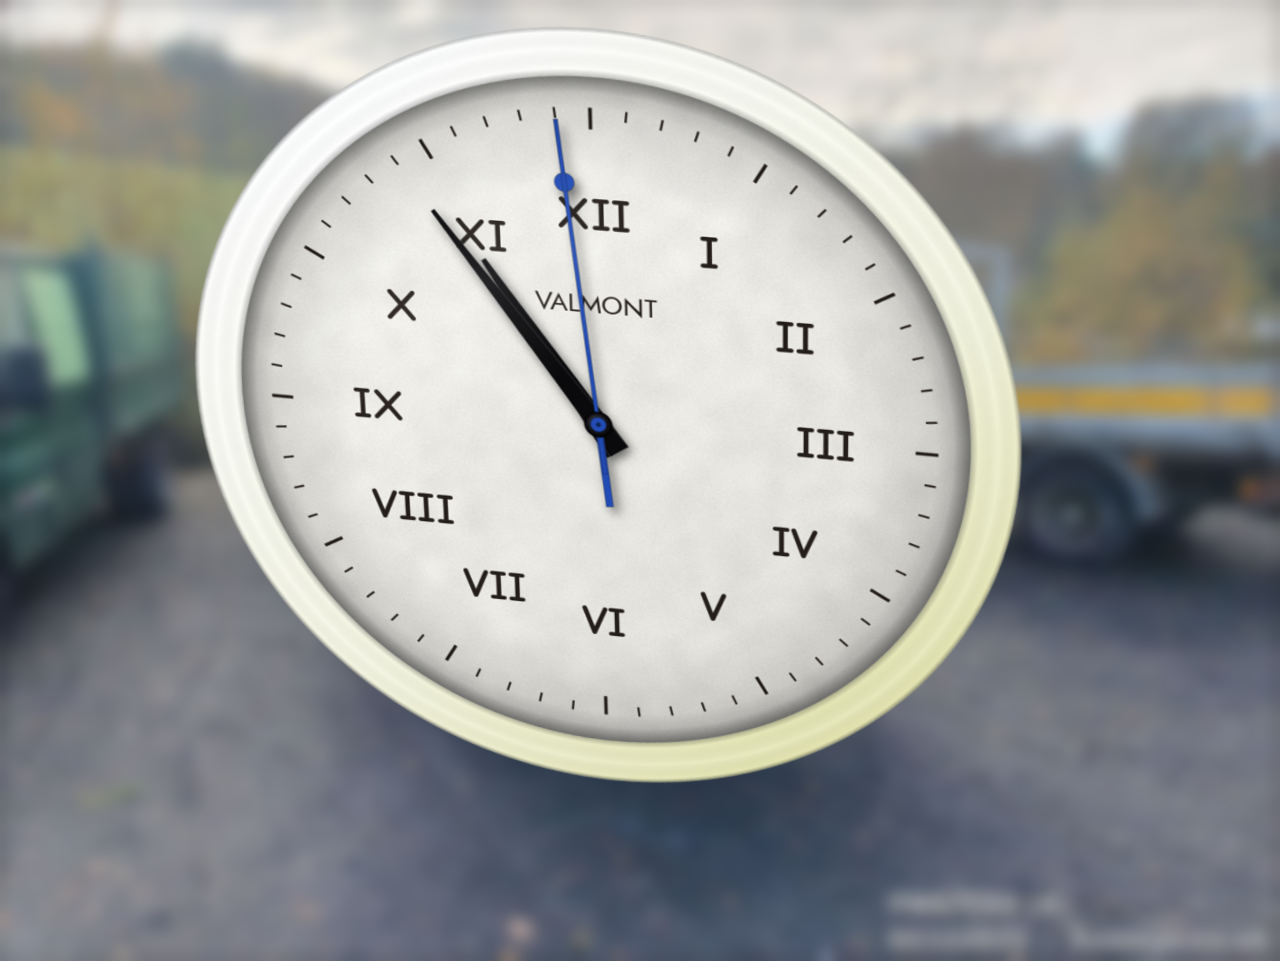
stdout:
10:53:59
